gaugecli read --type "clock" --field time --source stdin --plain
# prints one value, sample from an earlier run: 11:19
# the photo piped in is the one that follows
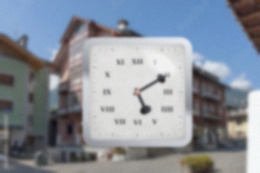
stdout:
5:10
